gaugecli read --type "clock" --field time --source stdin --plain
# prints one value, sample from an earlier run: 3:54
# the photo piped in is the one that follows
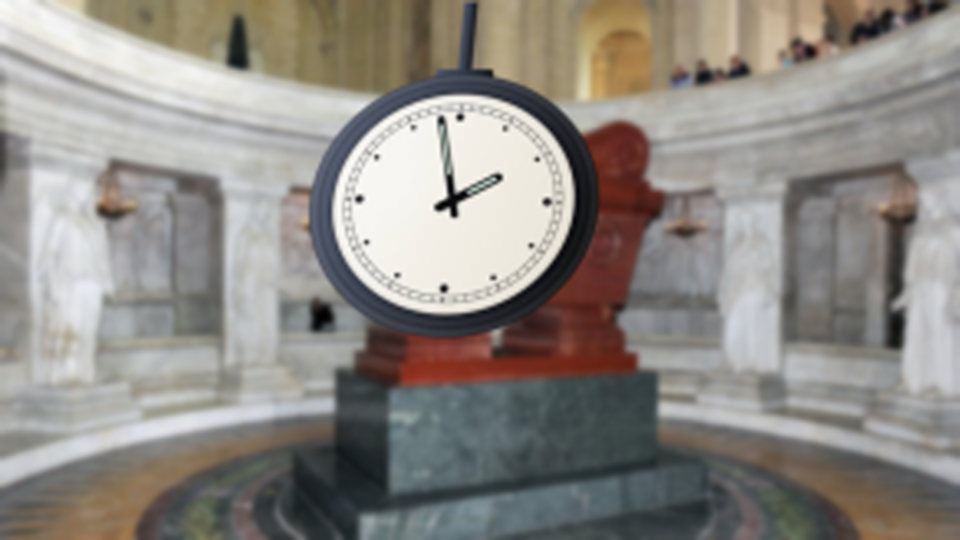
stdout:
1:58
